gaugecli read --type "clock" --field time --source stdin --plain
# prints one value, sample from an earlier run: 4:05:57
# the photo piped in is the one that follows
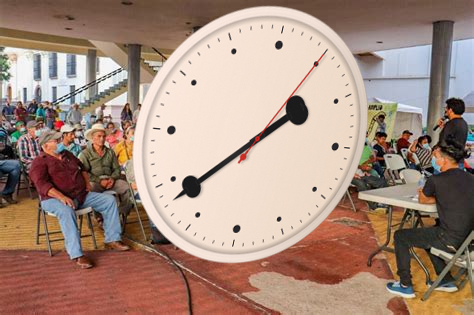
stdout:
1:38:05
